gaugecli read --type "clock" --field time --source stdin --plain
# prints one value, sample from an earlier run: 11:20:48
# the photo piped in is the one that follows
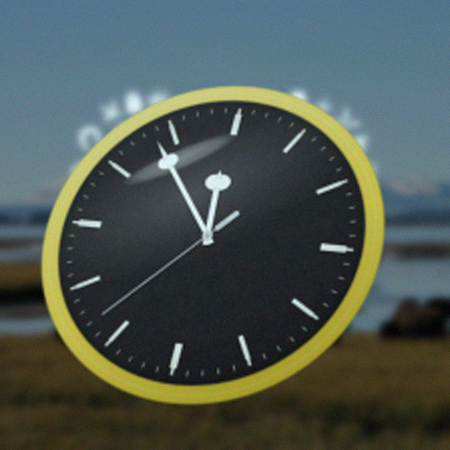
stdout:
11:53:37
